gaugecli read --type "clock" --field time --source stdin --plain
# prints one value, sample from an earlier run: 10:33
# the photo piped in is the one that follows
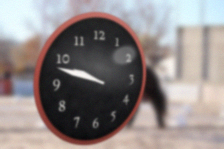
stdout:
9:48
